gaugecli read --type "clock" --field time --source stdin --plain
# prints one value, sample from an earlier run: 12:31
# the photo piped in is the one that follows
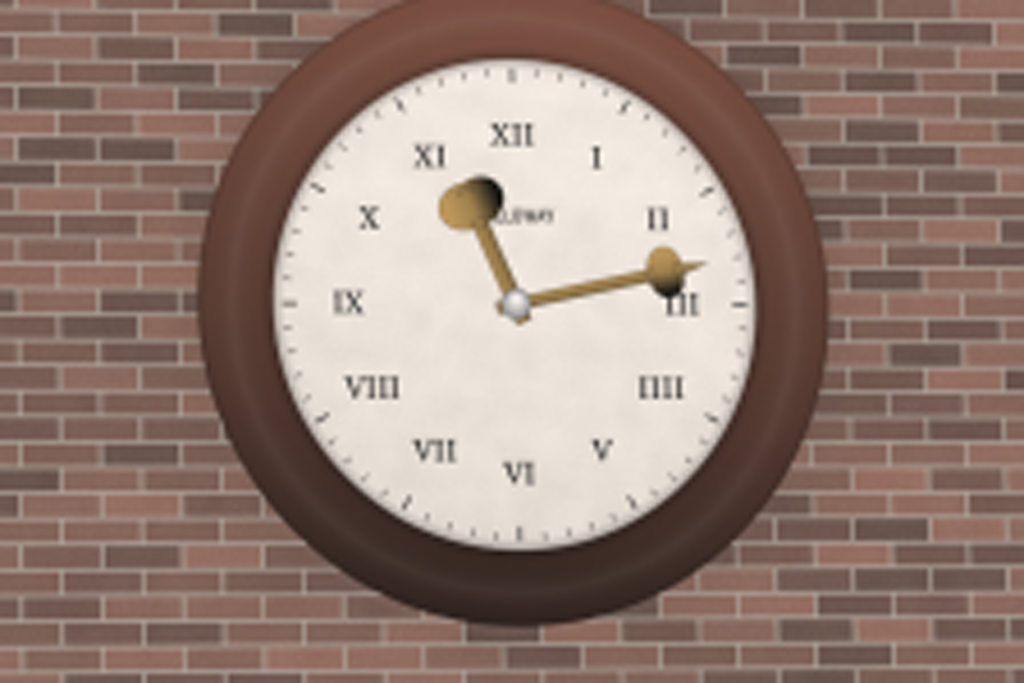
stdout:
11:13
